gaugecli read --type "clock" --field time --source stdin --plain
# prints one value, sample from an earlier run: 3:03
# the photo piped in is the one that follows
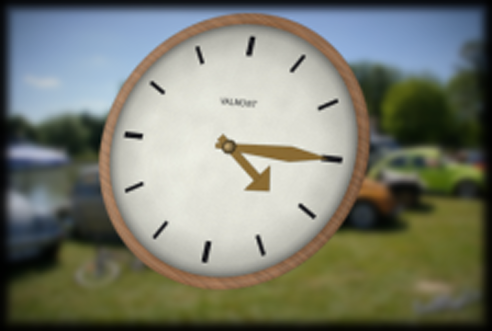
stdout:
4:15
